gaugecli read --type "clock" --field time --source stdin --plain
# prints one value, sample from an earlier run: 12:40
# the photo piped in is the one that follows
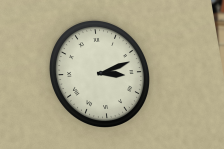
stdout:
3:12
